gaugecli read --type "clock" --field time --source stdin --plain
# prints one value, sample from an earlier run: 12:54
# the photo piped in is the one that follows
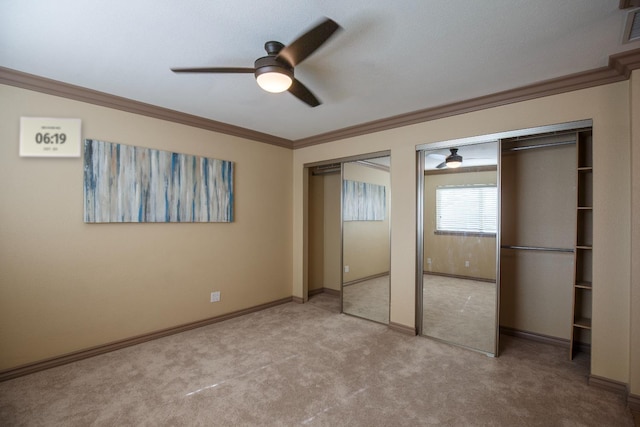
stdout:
6:19
